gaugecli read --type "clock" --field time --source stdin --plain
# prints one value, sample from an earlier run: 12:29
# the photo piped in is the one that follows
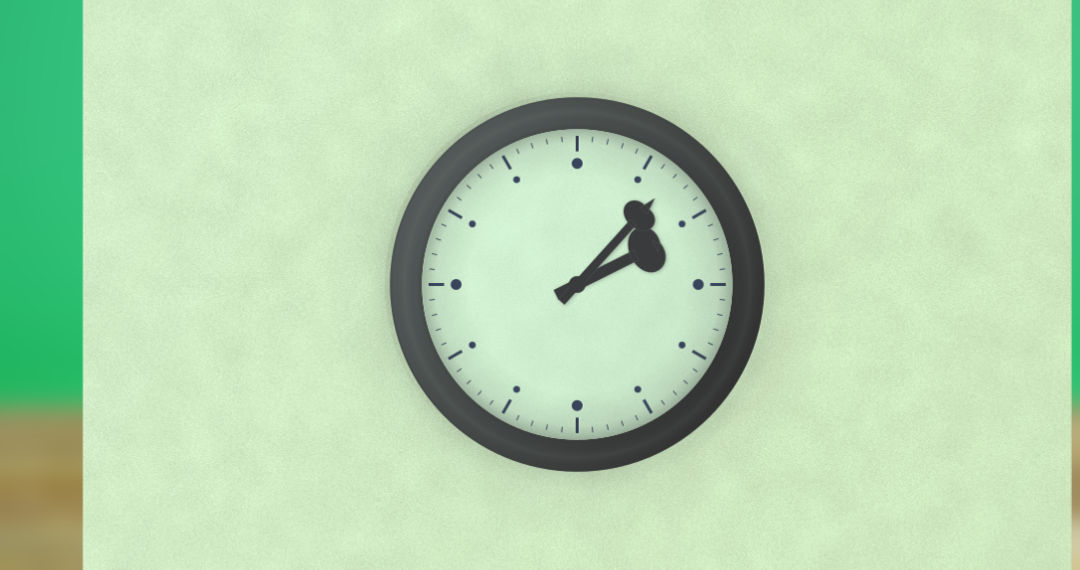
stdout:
2:07
